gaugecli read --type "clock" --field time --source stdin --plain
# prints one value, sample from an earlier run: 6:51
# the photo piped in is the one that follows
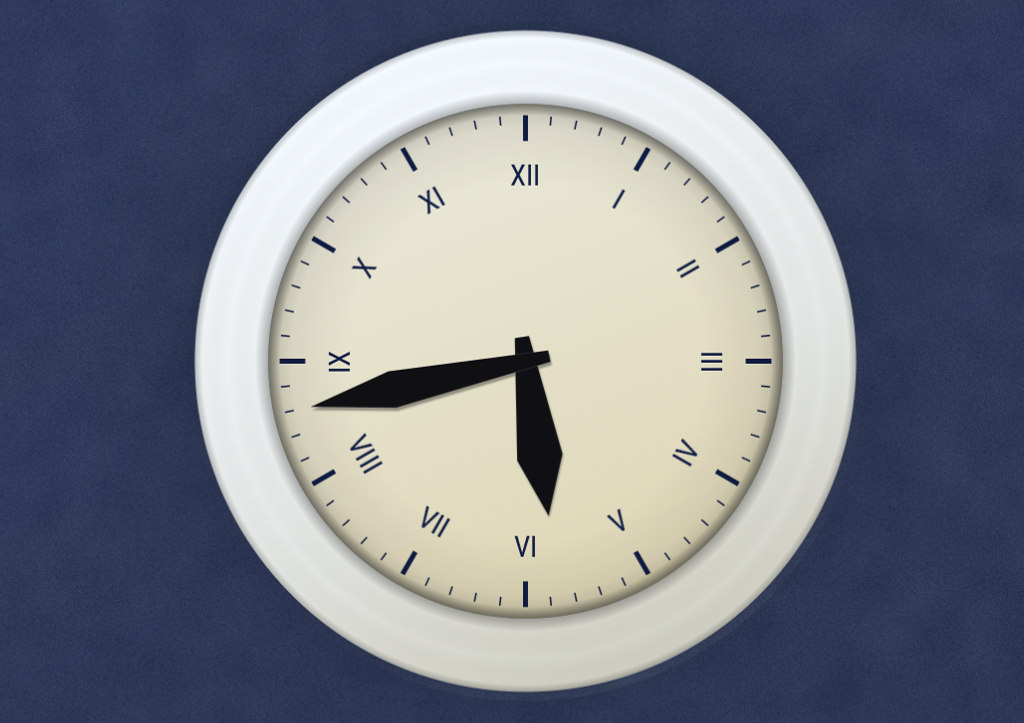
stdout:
5:43
